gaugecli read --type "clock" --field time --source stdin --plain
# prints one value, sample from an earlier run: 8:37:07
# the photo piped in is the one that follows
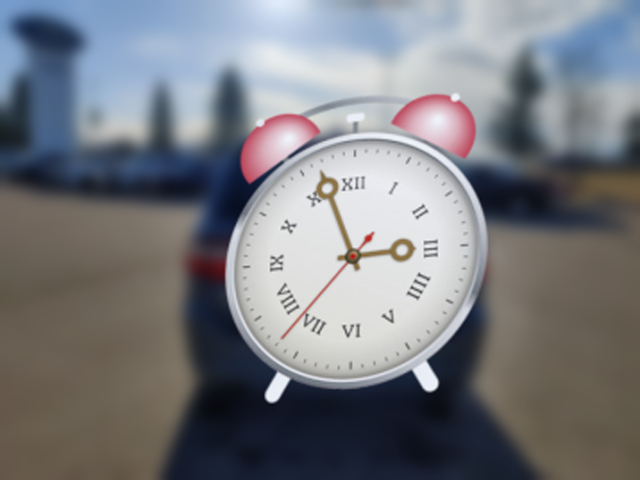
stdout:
2:56:37
